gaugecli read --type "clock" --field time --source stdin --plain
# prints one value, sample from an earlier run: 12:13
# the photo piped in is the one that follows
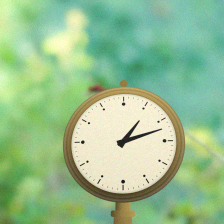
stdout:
1:12
